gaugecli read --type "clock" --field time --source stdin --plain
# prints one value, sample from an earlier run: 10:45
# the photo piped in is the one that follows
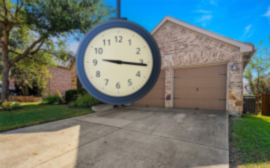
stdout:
9:16
